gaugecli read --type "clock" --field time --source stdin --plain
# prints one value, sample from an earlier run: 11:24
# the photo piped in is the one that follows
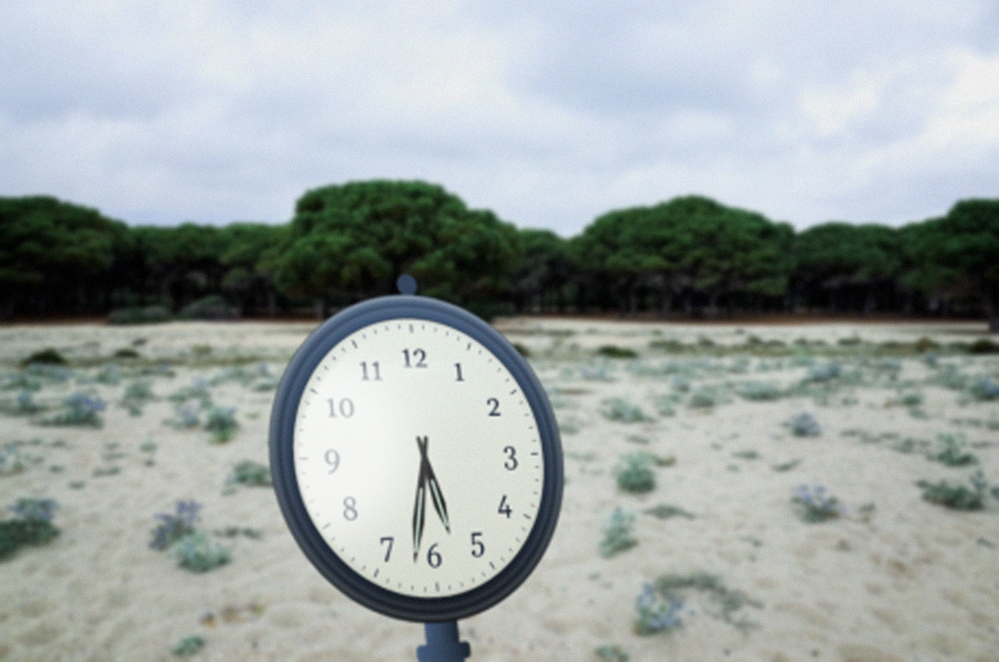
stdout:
5:32
